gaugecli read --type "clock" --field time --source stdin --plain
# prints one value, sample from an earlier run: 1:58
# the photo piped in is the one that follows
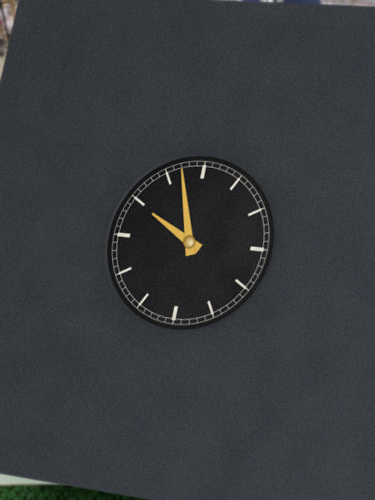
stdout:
9:57
